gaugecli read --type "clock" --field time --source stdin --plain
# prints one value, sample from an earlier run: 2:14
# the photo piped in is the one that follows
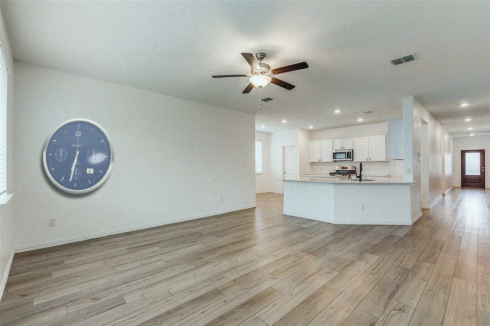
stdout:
6:32
